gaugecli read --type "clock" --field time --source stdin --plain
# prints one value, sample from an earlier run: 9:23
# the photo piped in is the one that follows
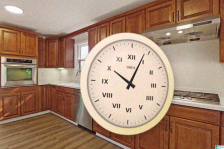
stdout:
10:04
